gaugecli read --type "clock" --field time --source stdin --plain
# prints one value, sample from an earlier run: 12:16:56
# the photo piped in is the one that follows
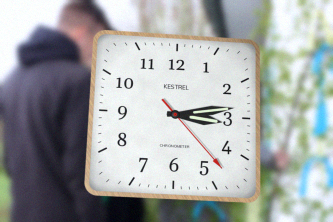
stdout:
3:13:23
